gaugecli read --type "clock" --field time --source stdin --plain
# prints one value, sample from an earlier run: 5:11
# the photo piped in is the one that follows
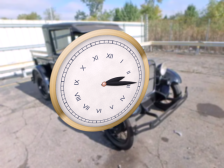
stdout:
2:14
